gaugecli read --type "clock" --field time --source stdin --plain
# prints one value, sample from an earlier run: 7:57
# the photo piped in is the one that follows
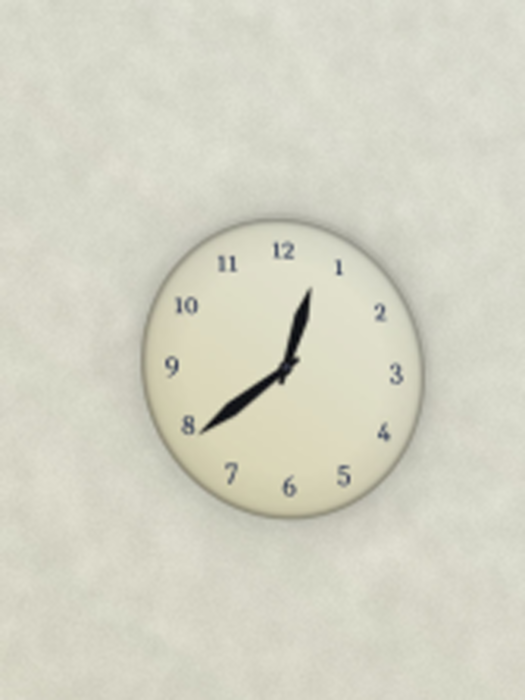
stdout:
12:39
